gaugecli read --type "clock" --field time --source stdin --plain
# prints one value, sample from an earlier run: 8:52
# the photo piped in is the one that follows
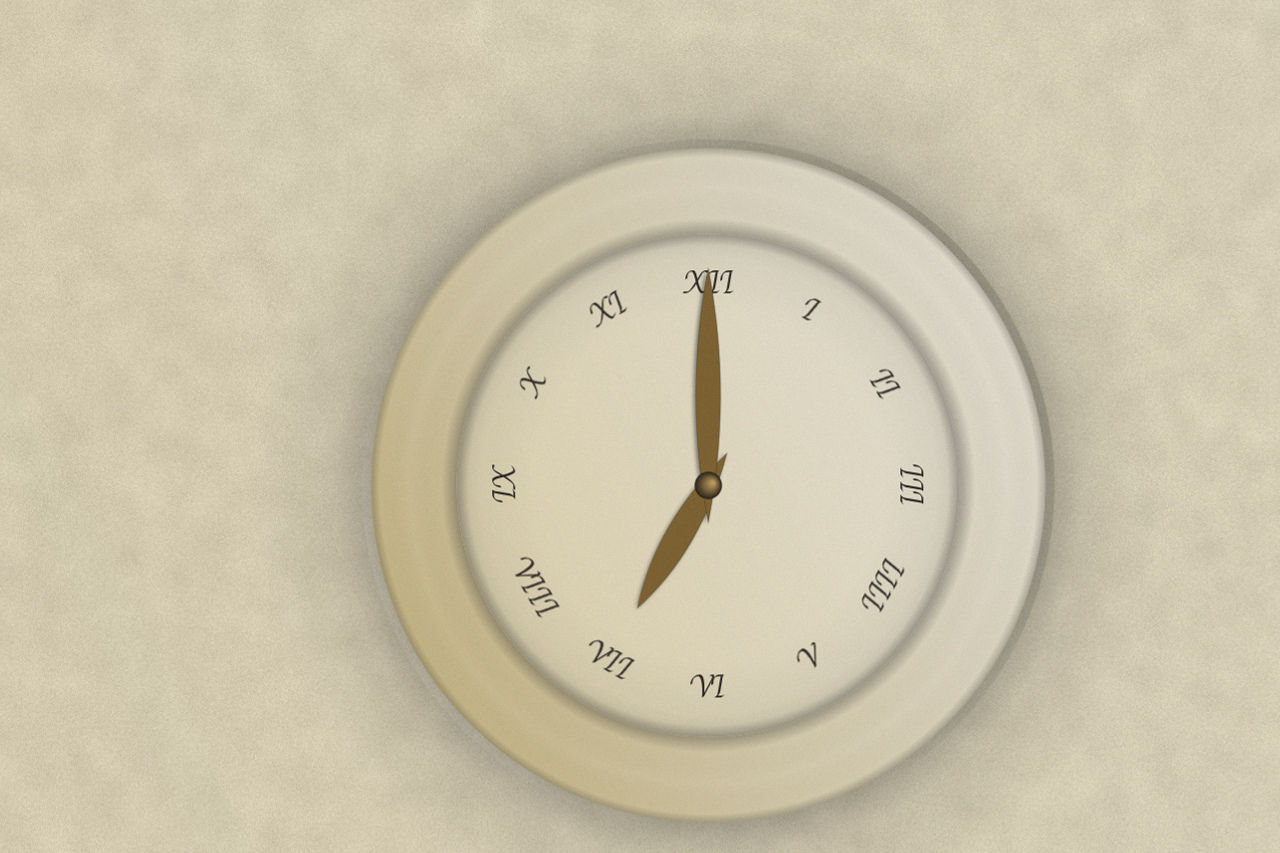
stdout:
7:00
